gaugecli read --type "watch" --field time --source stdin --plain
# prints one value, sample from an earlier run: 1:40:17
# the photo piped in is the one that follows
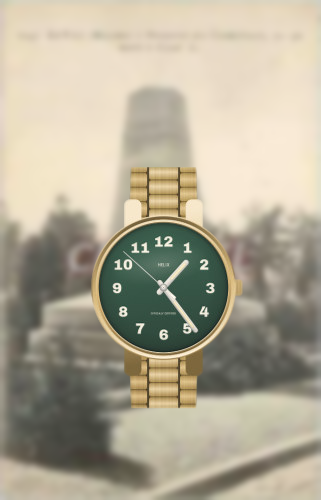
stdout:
1:23:52
